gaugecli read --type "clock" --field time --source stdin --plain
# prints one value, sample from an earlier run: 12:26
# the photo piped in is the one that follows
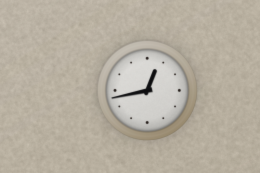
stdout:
12:43
